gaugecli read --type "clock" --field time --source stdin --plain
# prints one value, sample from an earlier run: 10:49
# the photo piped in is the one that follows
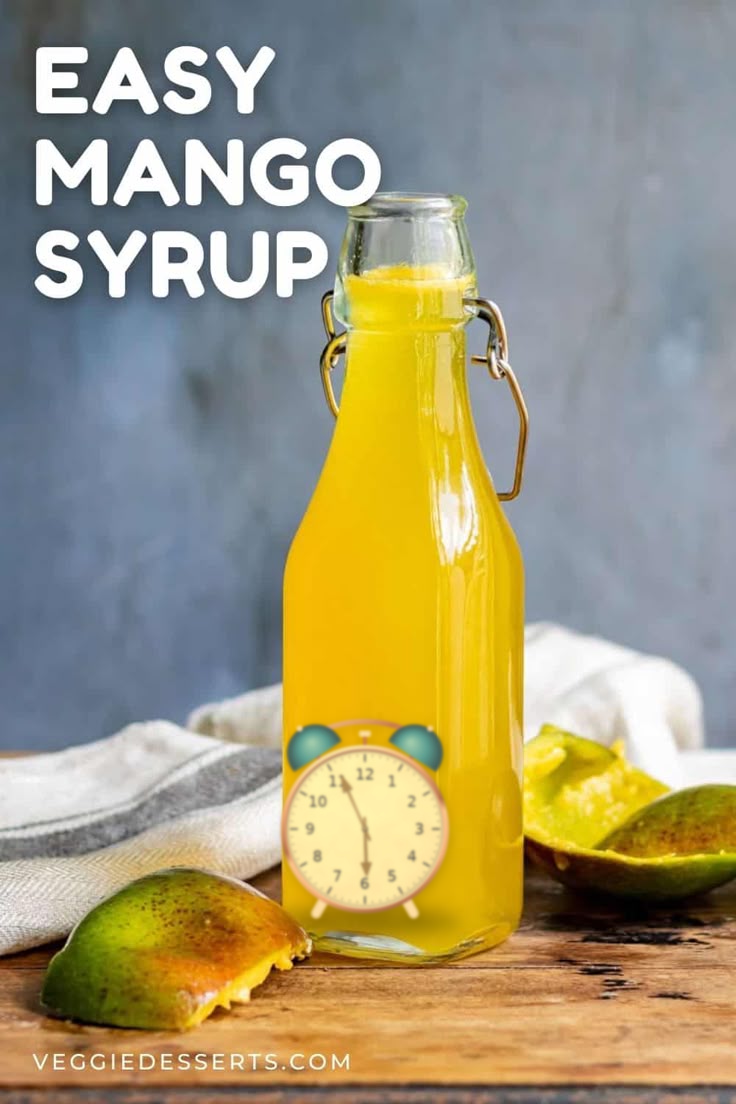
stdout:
5:56
